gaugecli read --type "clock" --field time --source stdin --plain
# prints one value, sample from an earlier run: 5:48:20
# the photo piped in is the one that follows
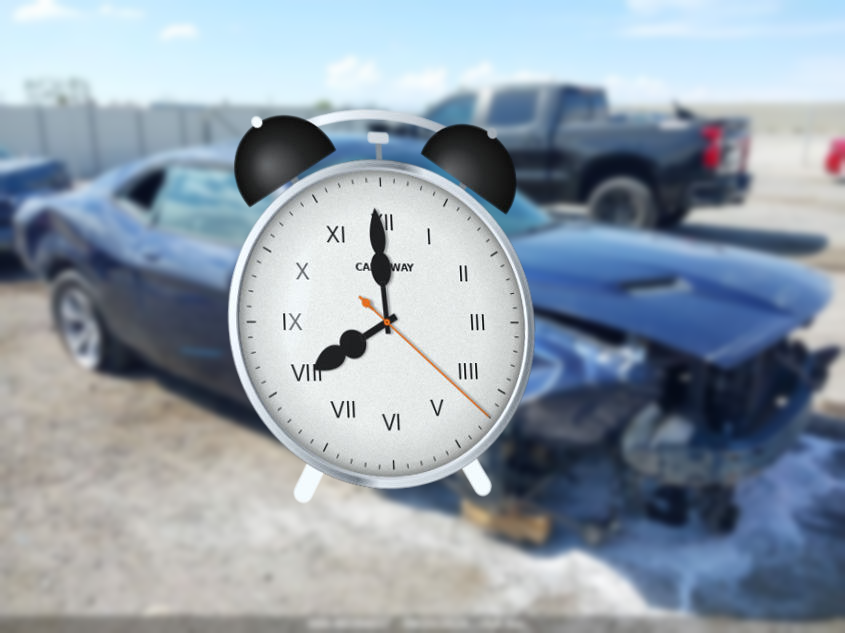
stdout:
7:59:22
